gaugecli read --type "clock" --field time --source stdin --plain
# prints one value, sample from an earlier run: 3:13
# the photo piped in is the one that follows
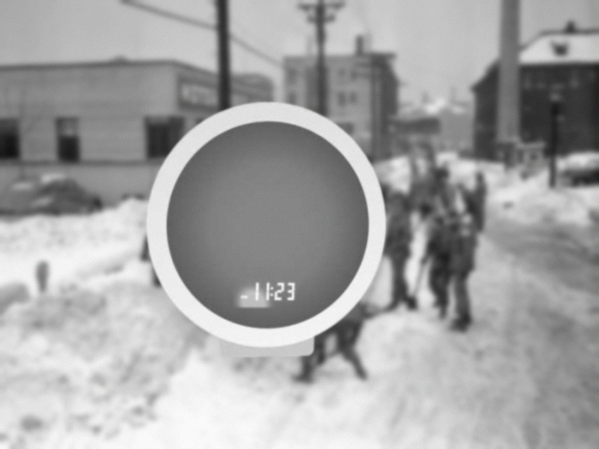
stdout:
11:23
